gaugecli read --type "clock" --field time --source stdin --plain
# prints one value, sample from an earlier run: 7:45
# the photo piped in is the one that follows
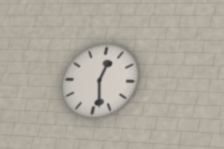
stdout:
12:28
